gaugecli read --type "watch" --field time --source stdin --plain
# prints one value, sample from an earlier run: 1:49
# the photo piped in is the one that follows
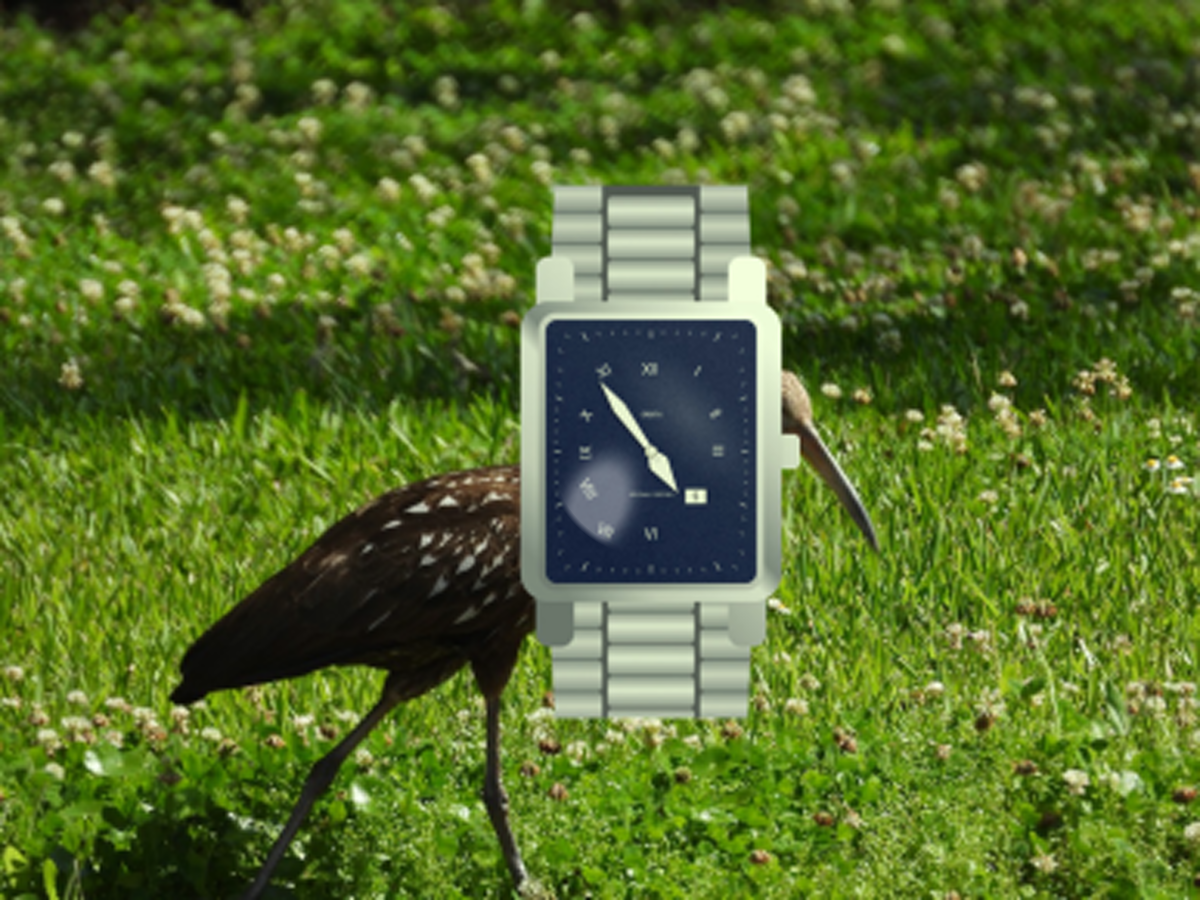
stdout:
4:54
